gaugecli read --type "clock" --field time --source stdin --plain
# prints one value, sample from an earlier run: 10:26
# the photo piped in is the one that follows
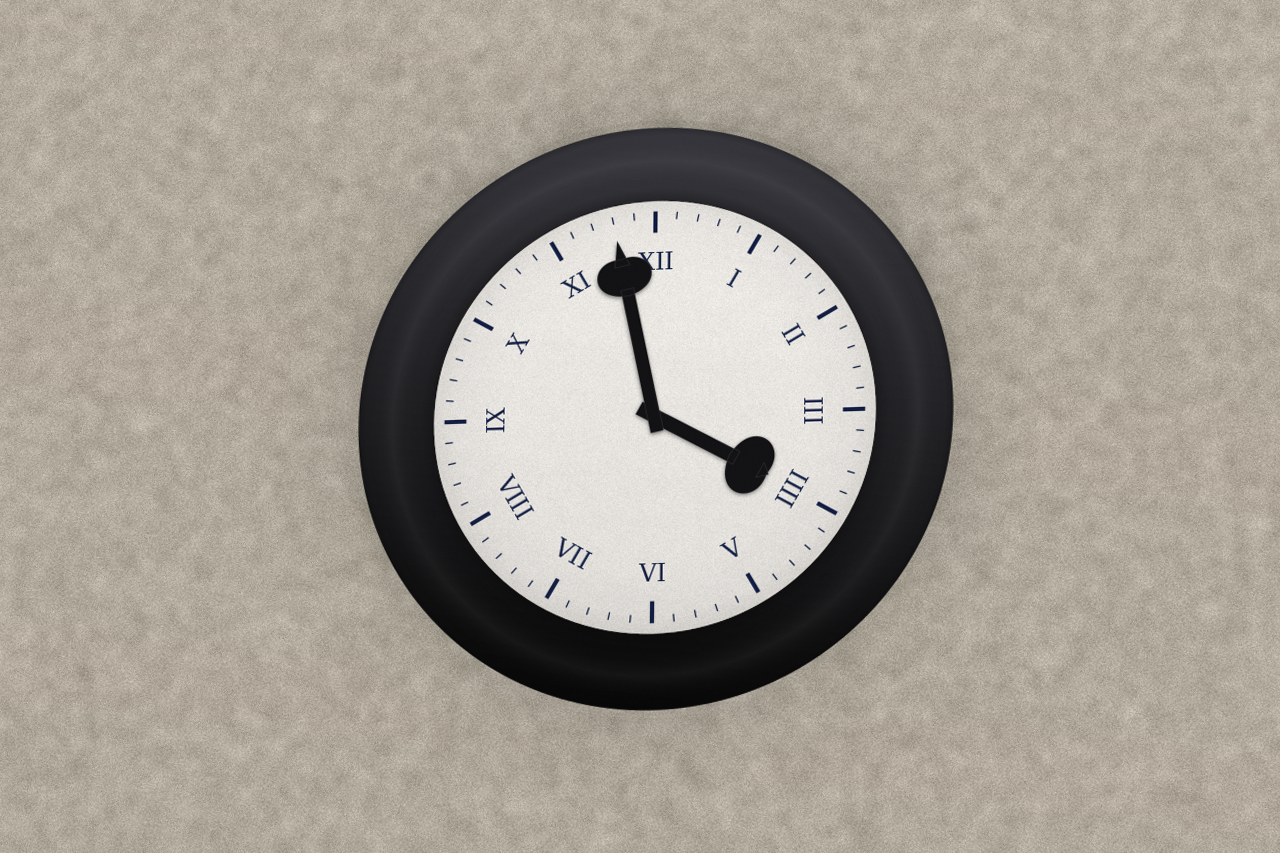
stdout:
3:58
